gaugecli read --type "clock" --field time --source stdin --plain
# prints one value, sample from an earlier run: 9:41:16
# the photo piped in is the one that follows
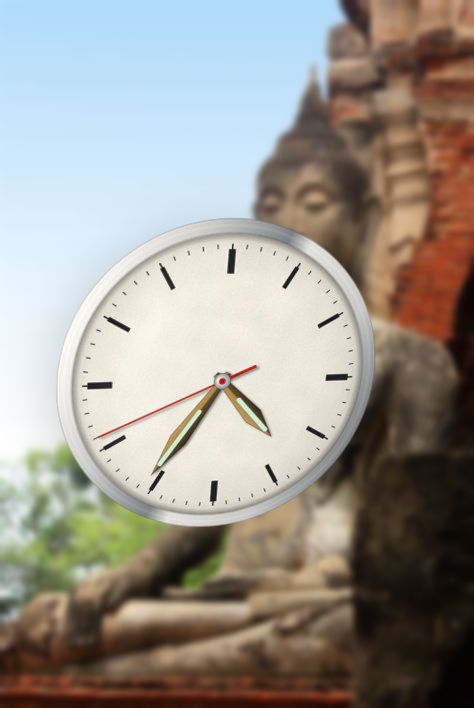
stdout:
4:35:41
